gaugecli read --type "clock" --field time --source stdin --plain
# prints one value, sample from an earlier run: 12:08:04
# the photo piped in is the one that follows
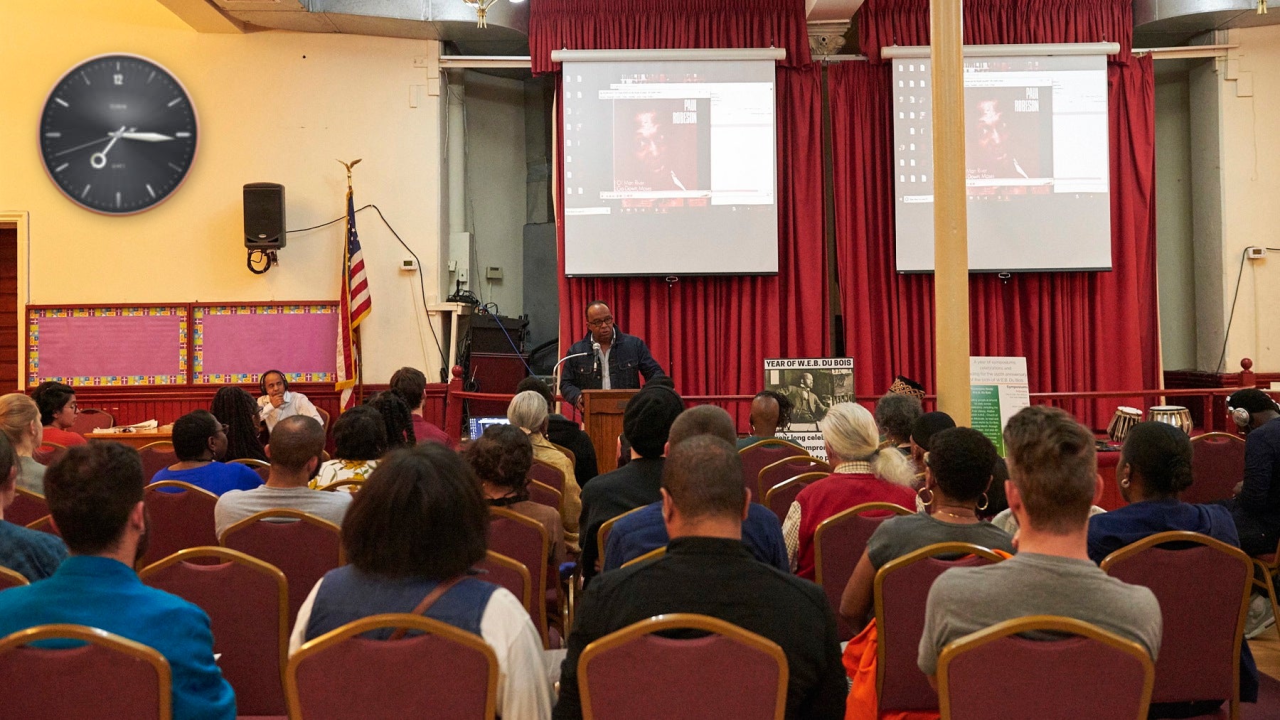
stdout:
7:15:42
